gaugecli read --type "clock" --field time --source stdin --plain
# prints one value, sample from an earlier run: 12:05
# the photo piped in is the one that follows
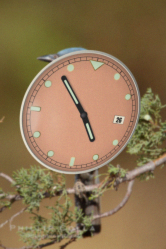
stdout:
4:53
